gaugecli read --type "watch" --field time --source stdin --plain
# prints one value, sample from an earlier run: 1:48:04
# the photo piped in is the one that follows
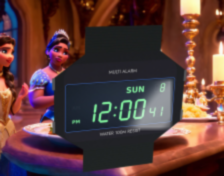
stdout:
12:00:41
